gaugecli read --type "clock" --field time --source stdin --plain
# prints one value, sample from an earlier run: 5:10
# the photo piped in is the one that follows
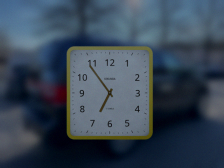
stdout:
6:54
